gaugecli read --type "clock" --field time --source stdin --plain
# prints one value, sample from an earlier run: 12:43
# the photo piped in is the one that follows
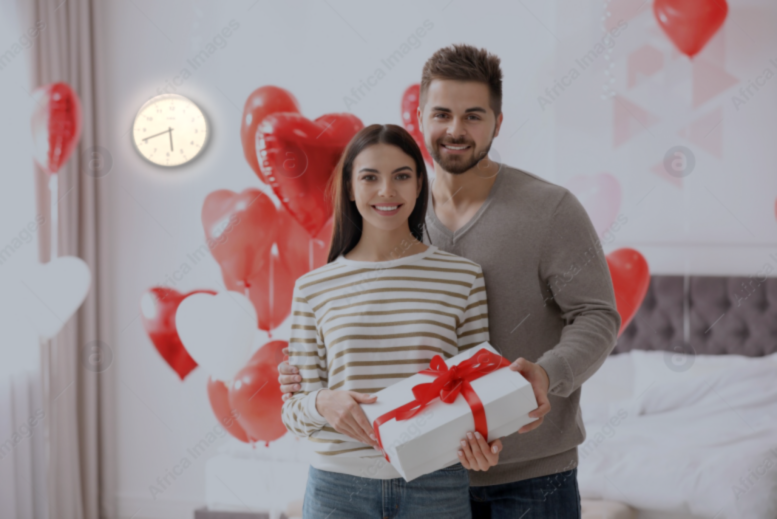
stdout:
5:41
